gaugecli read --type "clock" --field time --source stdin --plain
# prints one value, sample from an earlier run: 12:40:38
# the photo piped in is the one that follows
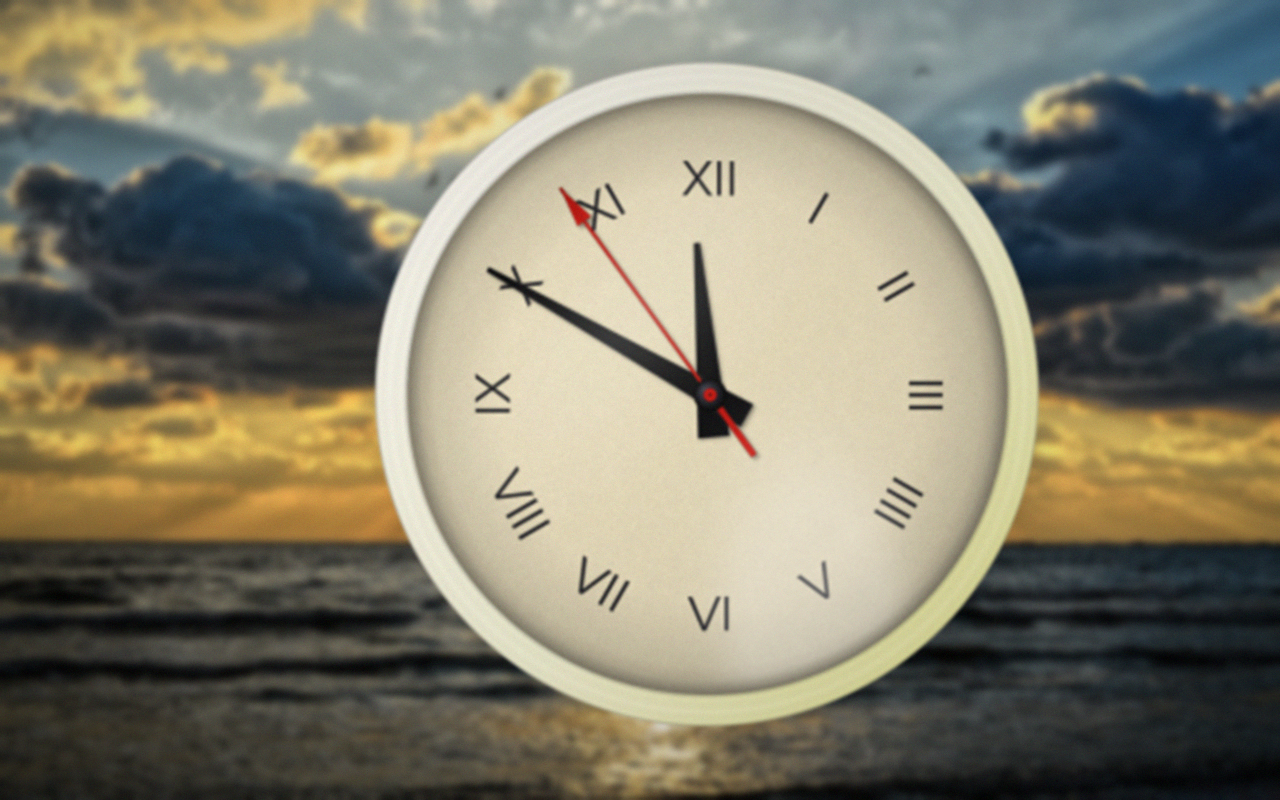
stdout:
11:49:54
